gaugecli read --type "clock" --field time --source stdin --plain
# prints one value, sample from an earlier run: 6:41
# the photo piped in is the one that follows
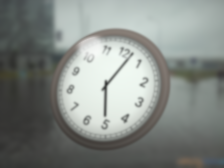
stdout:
5:02
